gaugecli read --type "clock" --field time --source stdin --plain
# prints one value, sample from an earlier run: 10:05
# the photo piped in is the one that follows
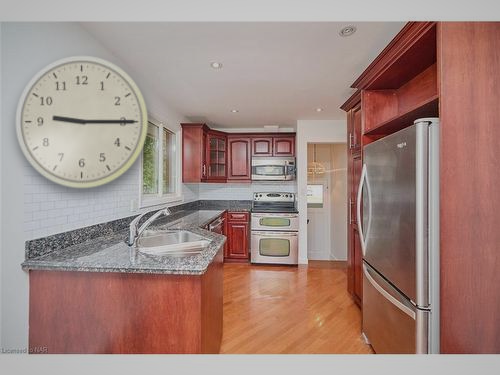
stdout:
9:15
